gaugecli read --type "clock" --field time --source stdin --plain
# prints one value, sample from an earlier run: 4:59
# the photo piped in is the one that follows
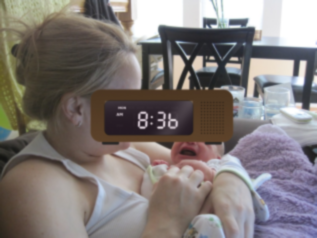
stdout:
8:36
